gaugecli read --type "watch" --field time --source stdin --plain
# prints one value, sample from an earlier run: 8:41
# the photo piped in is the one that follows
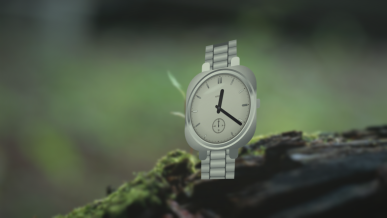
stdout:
12:21
